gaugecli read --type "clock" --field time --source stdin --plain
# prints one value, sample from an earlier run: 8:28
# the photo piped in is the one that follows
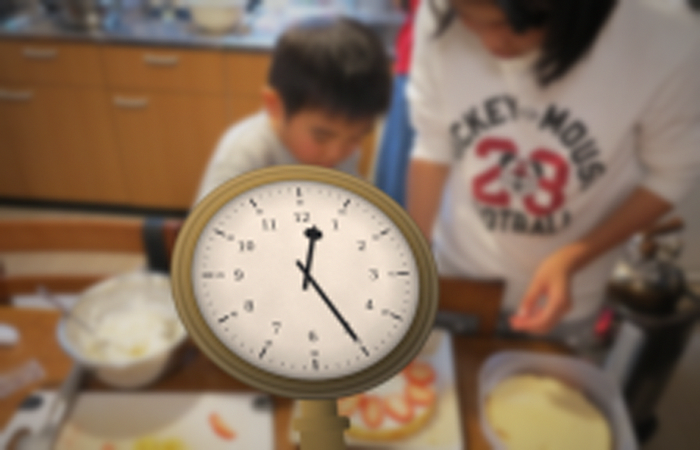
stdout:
12:25
